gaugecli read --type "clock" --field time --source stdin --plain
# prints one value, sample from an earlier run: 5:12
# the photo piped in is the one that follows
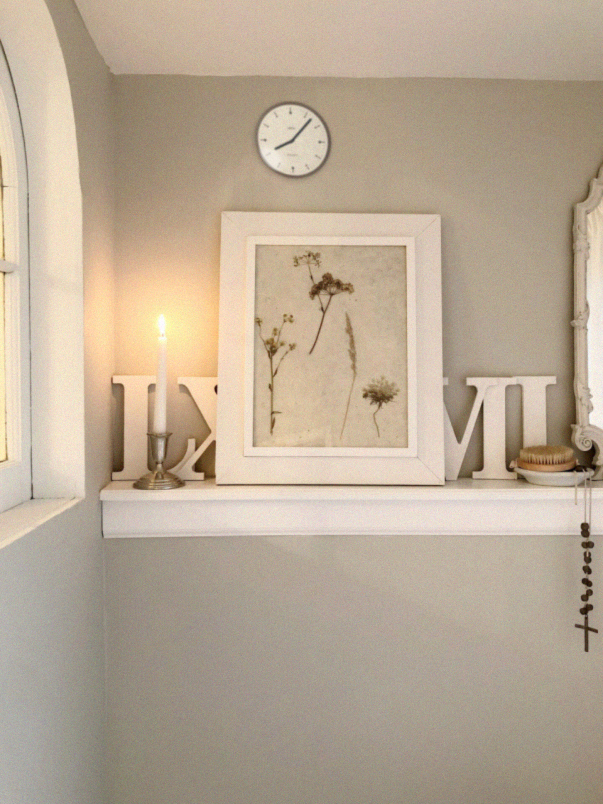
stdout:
8:07
